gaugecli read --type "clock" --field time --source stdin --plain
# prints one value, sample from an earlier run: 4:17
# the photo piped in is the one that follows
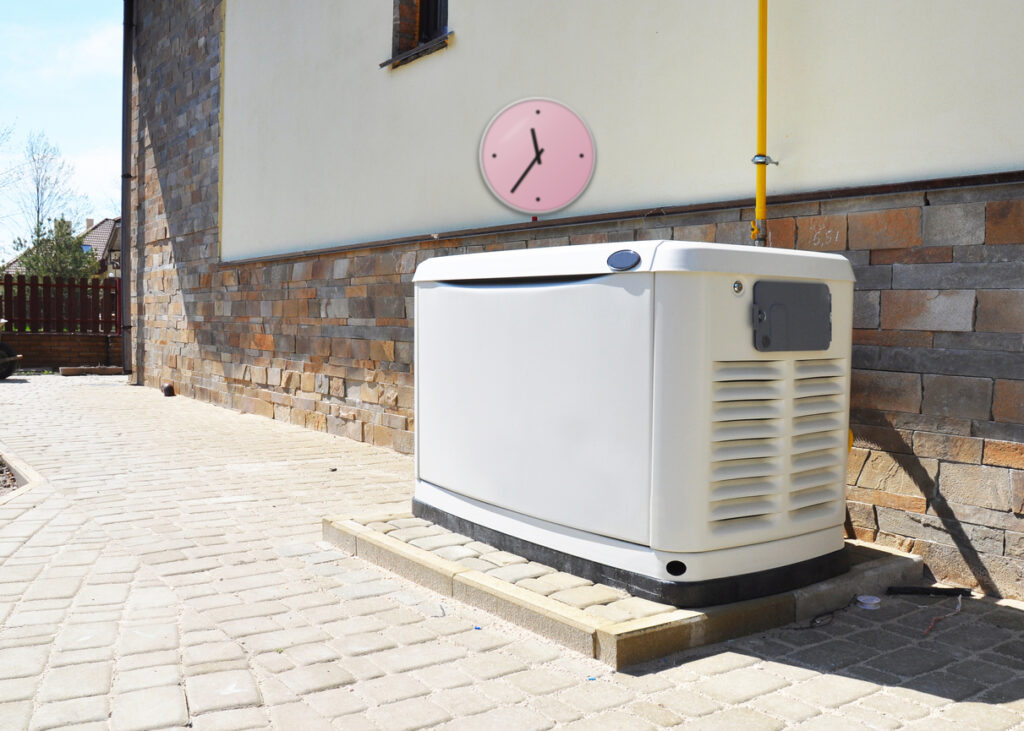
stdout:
11:36
